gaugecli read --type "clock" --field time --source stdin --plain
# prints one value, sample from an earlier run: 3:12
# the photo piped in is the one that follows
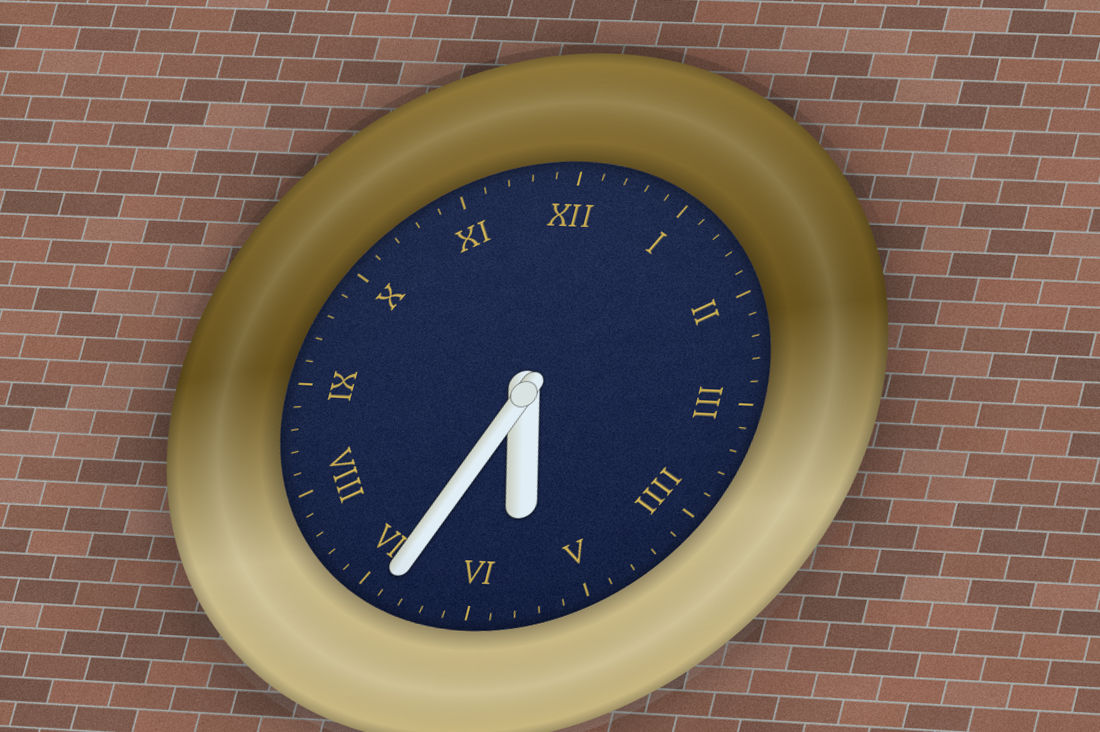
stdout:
5:34
